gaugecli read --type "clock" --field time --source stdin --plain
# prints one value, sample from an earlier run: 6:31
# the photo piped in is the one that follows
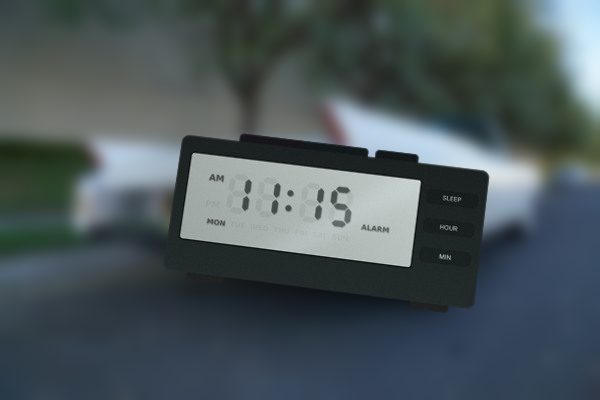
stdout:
11:15
